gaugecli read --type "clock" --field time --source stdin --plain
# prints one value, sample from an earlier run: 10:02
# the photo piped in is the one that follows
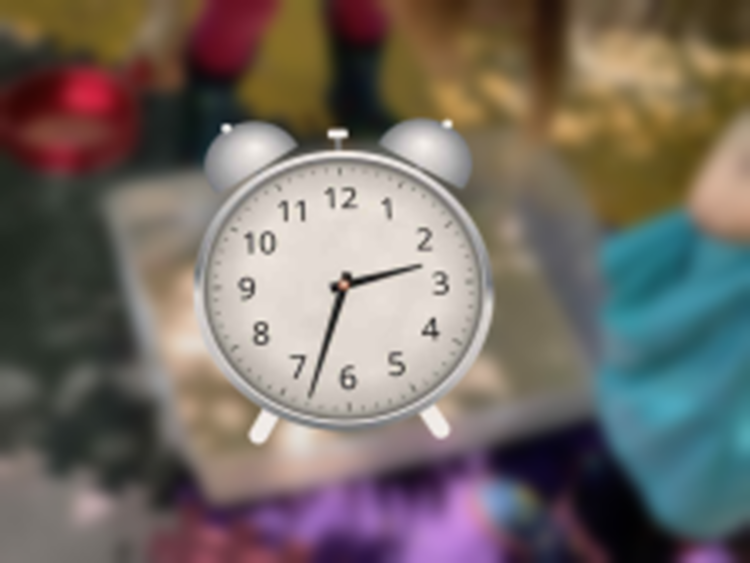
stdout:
2:33
